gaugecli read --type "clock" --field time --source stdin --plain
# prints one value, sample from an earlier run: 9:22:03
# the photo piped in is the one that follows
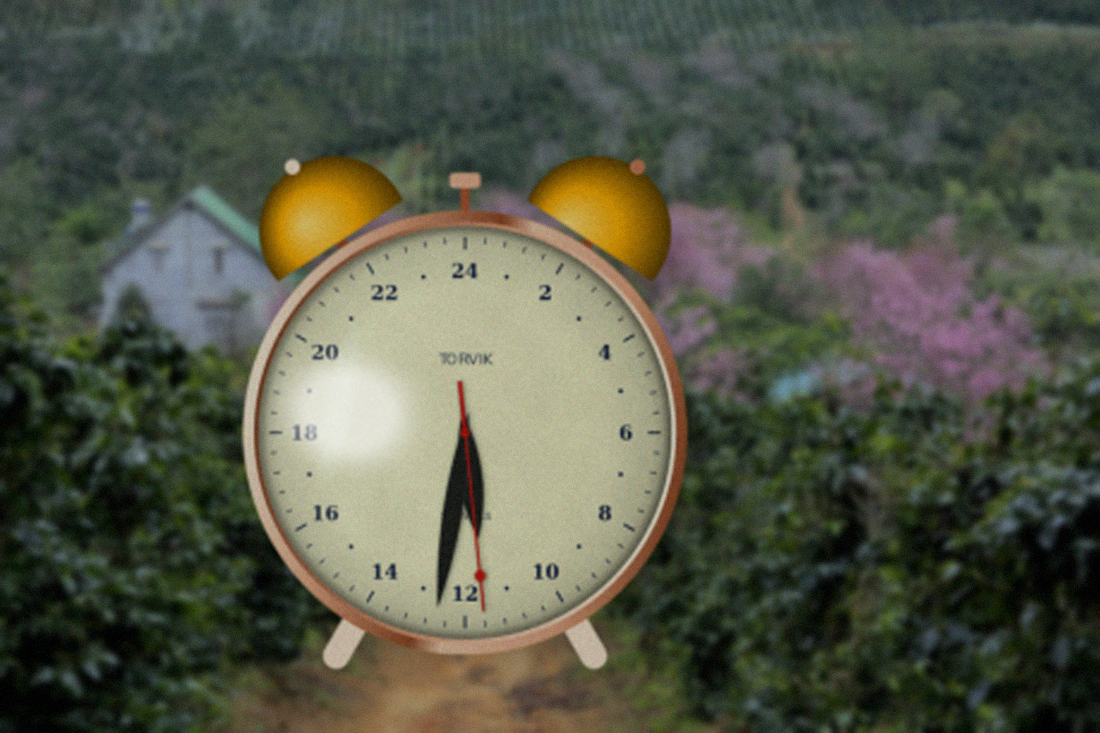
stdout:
11:31:29
